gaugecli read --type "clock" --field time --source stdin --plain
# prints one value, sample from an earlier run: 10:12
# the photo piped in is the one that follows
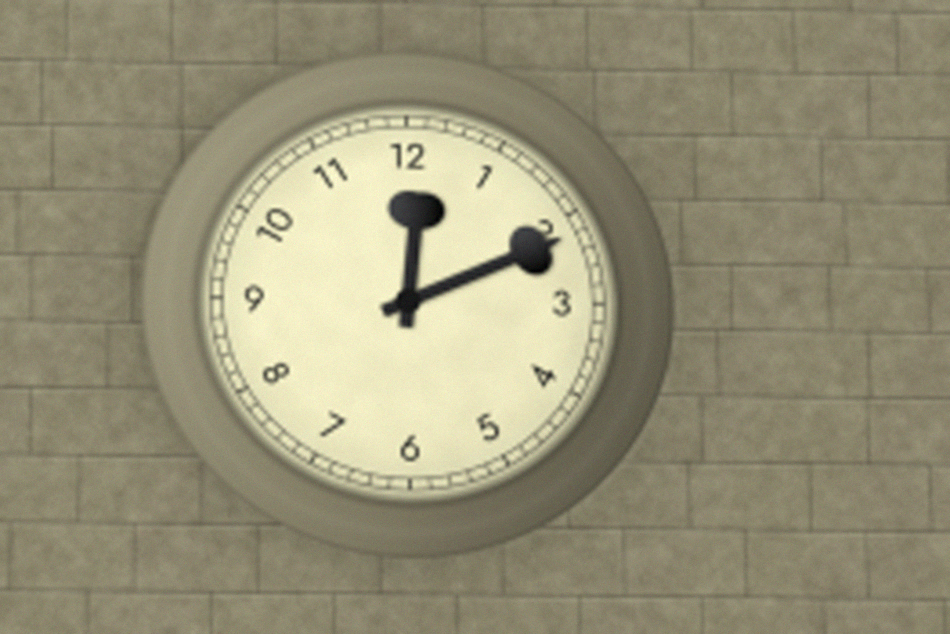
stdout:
12:11
